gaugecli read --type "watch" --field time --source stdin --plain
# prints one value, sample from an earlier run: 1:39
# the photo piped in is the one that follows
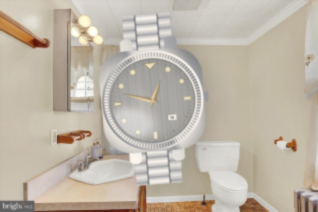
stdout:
12:48
